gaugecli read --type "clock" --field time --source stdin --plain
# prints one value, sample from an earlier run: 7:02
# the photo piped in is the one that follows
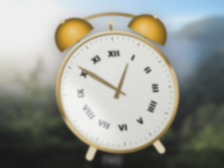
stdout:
12:51
